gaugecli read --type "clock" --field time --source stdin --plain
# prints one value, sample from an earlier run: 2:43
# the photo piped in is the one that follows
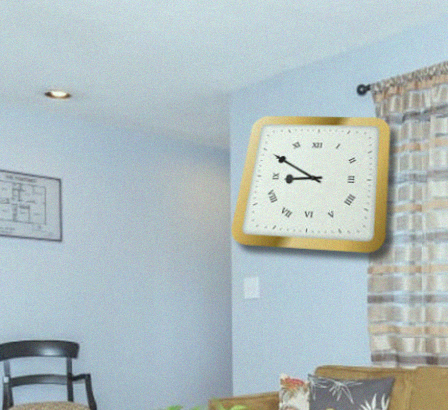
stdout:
8:50
